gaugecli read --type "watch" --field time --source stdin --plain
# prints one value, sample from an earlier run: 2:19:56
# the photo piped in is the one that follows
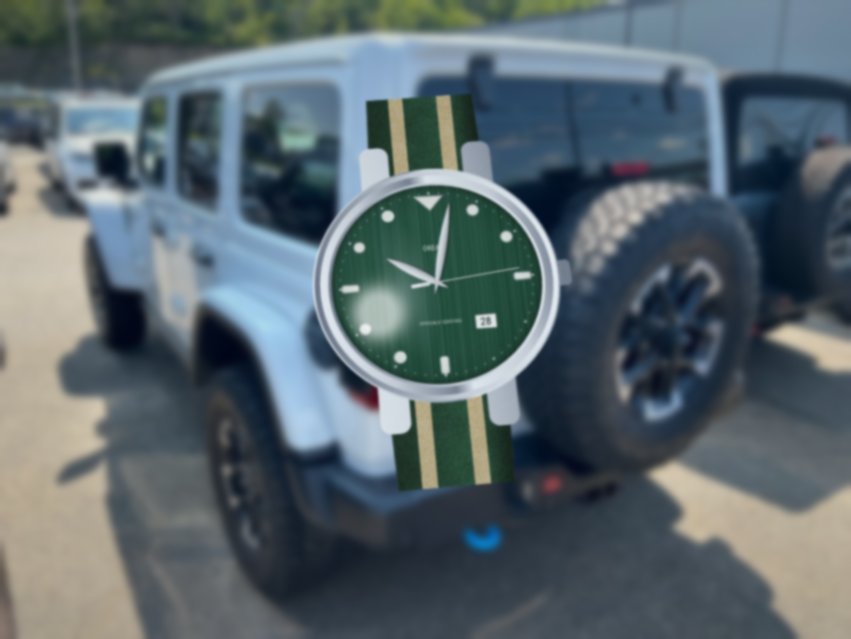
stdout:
10:02:14
